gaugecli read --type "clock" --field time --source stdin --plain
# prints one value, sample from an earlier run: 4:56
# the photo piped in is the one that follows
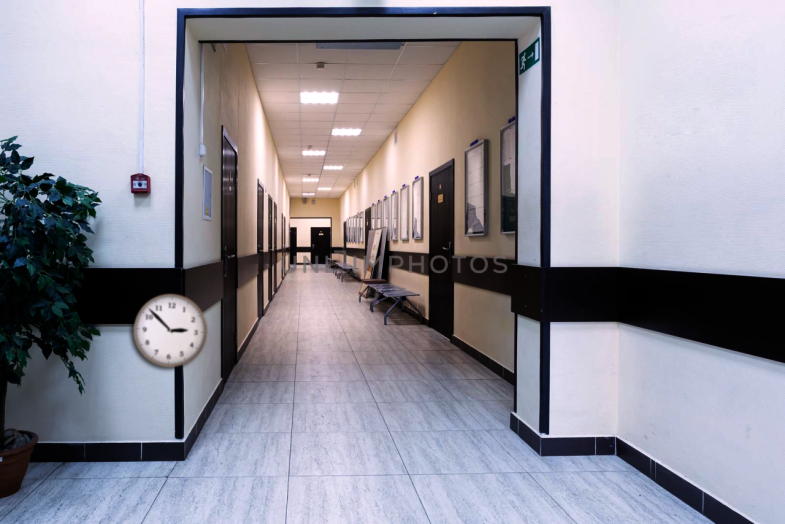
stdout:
2:52
